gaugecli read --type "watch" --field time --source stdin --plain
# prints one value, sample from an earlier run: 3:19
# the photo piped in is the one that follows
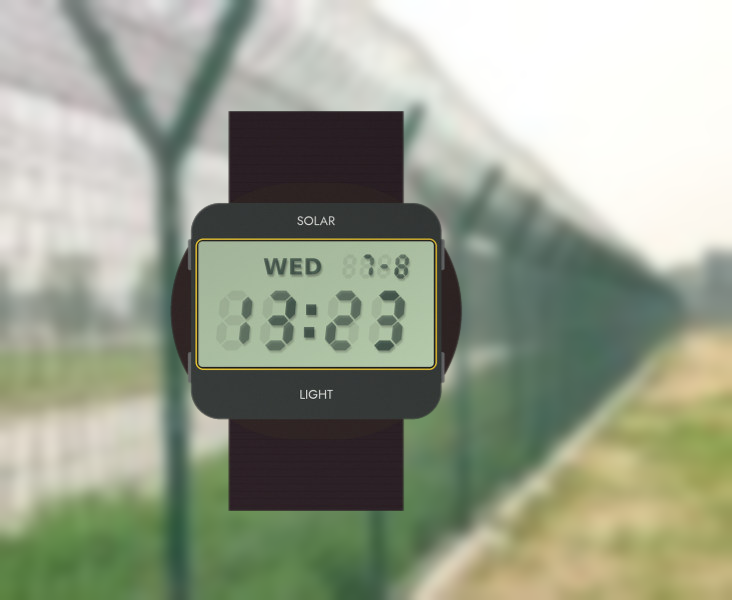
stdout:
13:23
